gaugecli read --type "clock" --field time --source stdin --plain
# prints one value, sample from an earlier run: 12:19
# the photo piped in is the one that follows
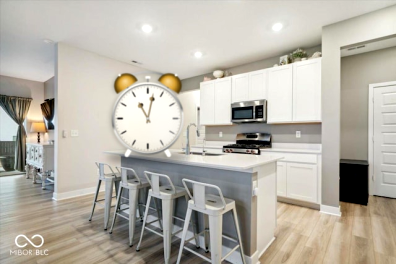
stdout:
11:02
